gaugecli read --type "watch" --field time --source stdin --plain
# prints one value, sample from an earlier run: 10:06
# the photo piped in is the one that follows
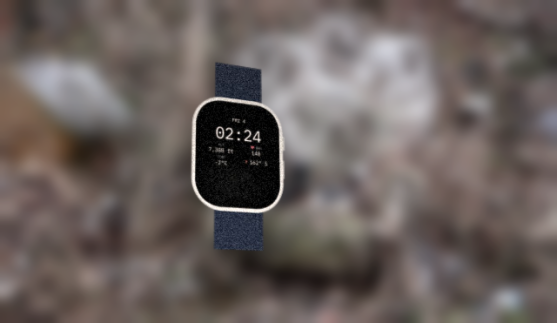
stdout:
2:24
